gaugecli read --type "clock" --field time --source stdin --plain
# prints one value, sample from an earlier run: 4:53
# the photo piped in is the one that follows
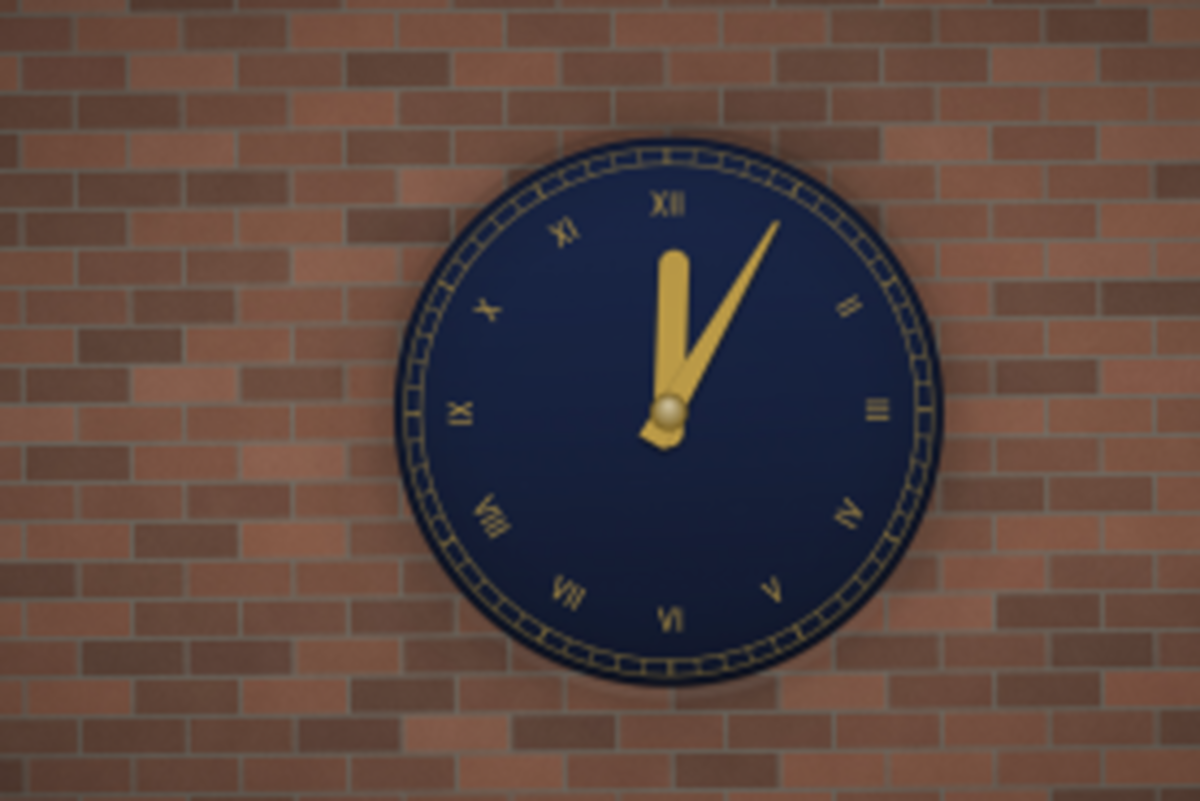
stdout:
12:05
